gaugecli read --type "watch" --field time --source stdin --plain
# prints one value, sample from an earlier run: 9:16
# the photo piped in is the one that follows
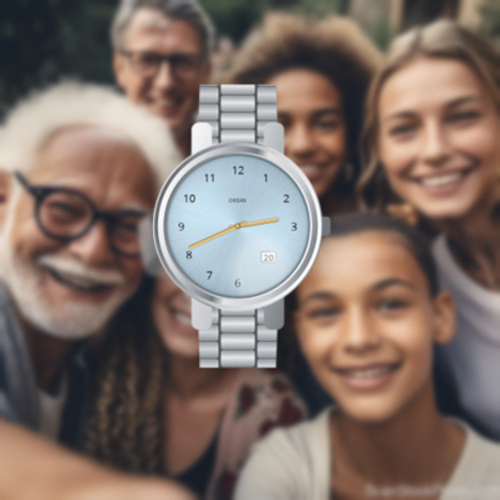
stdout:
2:41
